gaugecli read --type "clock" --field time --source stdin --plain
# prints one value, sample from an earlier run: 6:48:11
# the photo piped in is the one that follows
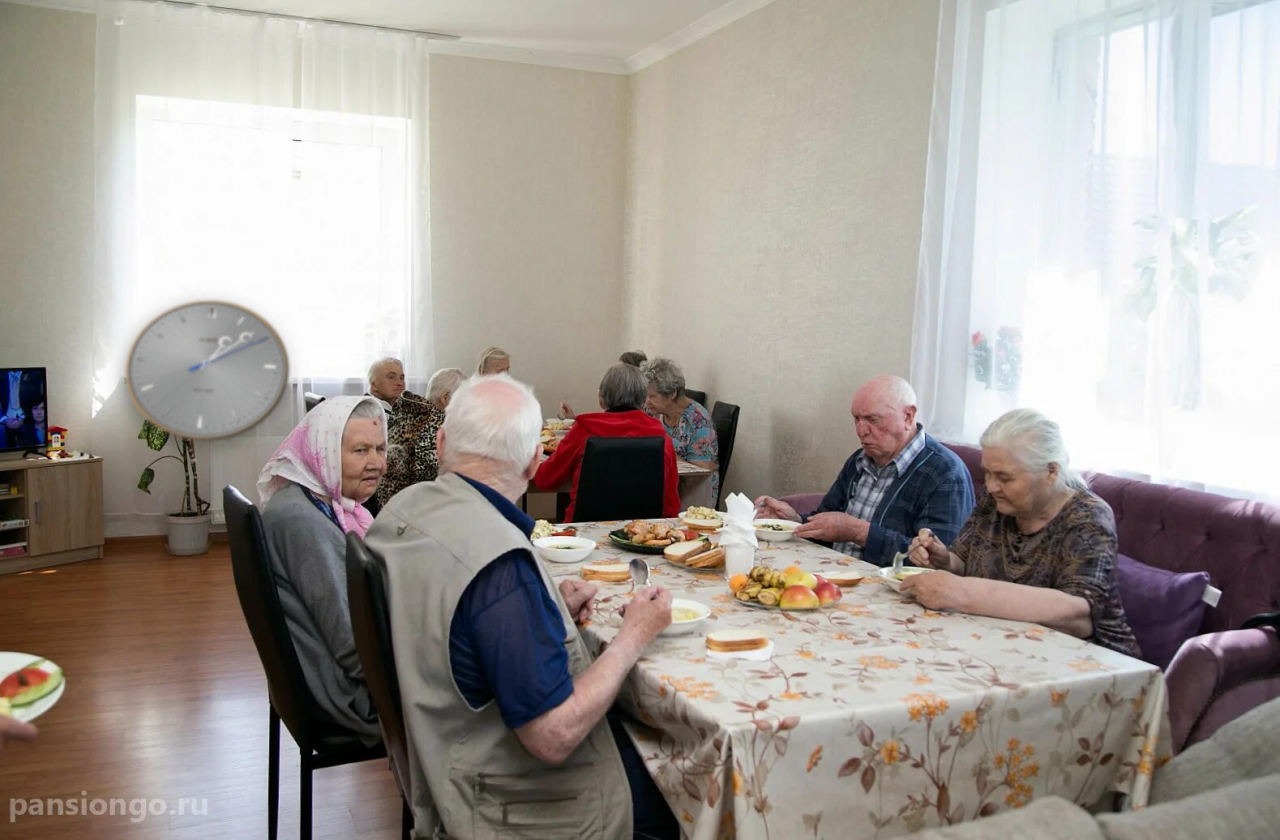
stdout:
1:08:10
